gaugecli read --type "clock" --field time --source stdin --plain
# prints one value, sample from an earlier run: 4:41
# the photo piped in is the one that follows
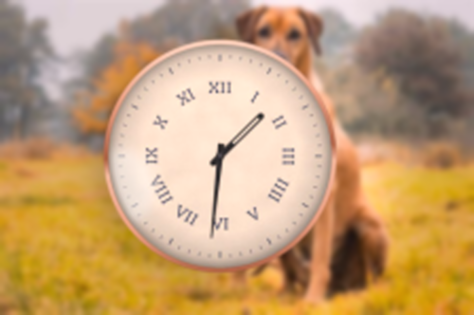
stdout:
1:31
